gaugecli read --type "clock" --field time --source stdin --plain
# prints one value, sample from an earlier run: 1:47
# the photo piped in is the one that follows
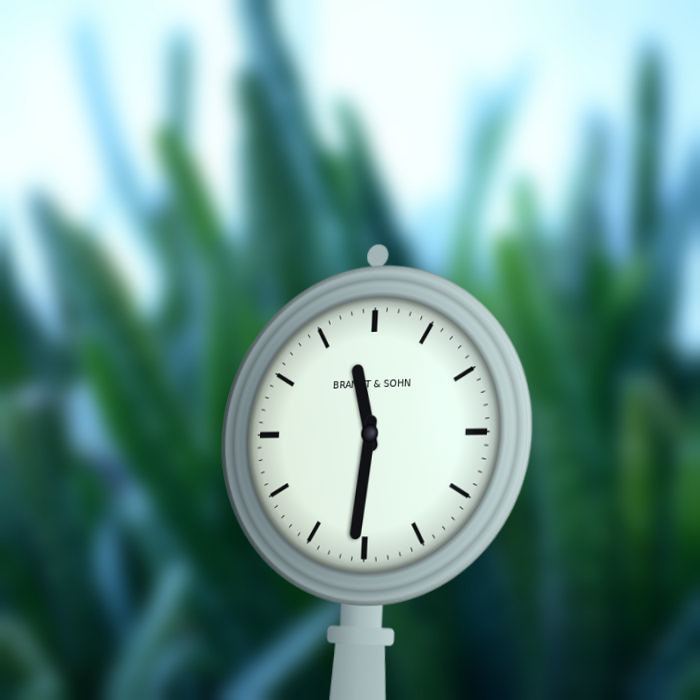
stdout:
11:31
